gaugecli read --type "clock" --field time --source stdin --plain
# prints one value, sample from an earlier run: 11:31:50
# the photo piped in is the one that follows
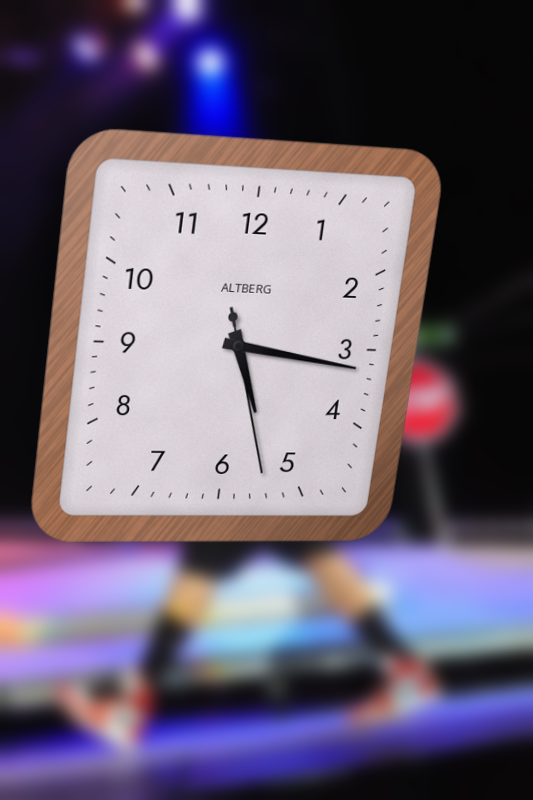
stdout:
5:16:27
